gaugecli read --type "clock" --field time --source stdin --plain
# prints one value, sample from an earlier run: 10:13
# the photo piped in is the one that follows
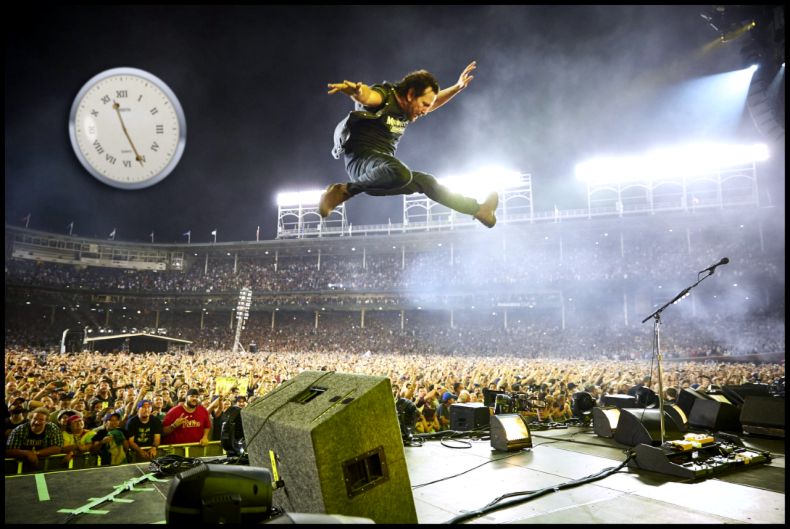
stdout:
11:26
